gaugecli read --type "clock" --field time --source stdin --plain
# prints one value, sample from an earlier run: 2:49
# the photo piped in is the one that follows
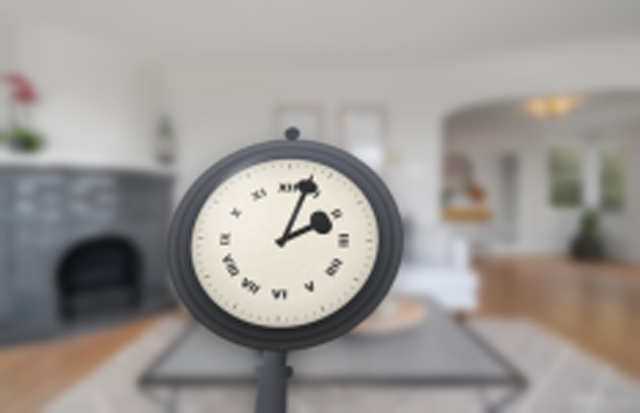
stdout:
2:03
